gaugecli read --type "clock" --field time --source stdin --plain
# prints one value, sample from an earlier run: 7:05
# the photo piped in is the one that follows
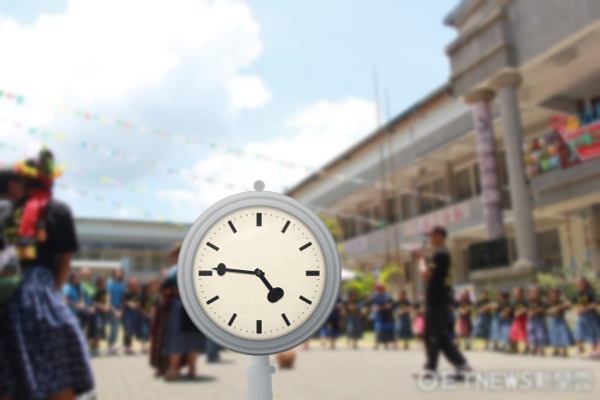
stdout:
4:46
